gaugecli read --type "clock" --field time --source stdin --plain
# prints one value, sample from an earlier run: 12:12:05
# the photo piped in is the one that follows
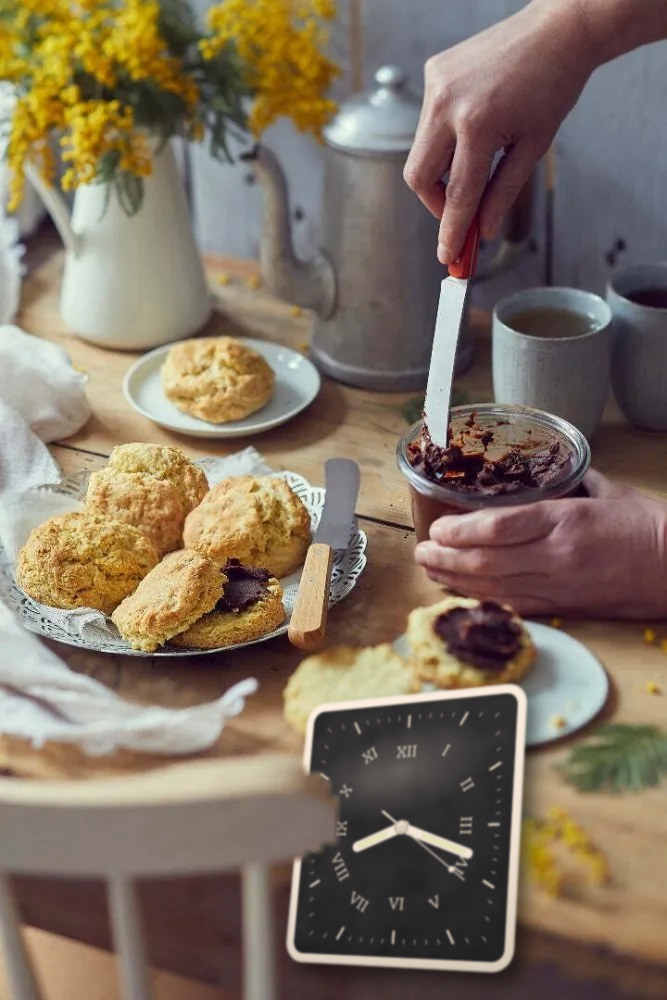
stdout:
8:18:21
